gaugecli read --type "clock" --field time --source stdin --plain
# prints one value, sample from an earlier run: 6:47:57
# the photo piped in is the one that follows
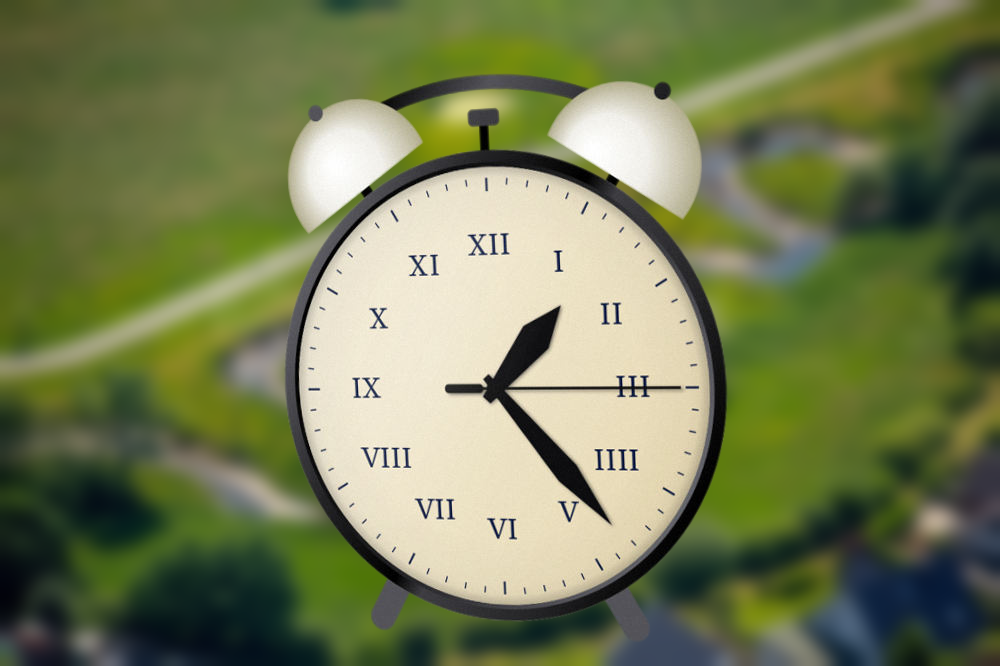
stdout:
1:23:15
